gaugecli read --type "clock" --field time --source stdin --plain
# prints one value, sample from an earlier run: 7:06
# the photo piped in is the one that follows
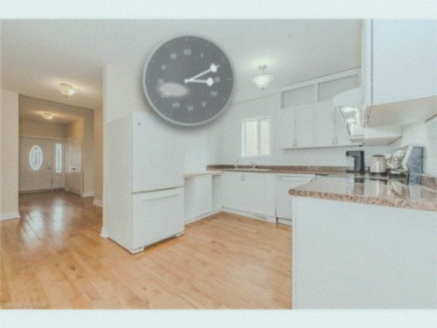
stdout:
3:11
